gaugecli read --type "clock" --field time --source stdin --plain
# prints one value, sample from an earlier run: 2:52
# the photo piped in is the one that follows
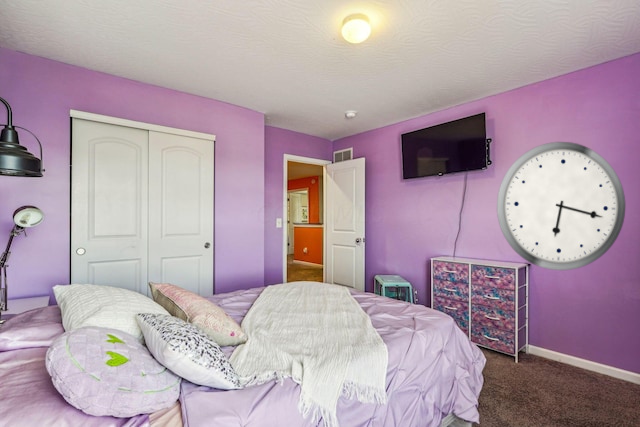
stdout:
6:17
